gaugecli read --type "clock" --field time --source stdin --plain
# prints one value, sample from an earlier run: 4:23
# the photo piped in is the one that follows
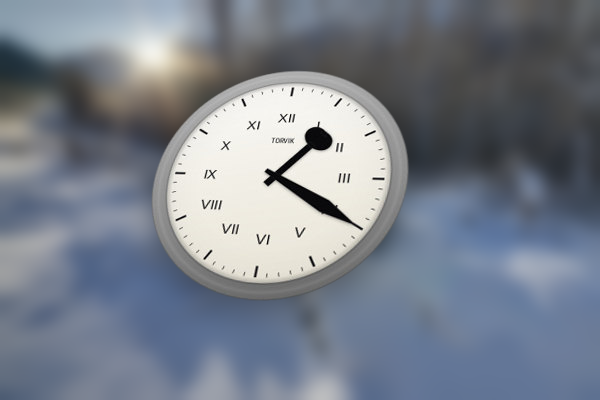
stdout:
1:20
